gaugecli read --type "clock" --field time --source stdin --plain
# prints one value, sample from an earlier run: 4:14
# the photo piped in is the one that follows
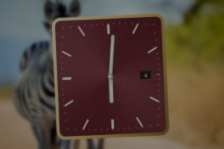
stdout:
6:01
